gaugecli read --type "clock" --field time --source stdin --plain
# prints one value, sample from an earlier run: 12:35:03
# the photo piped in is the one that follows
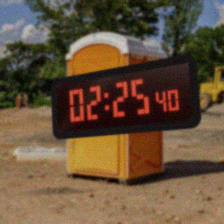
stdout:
2:25:40
